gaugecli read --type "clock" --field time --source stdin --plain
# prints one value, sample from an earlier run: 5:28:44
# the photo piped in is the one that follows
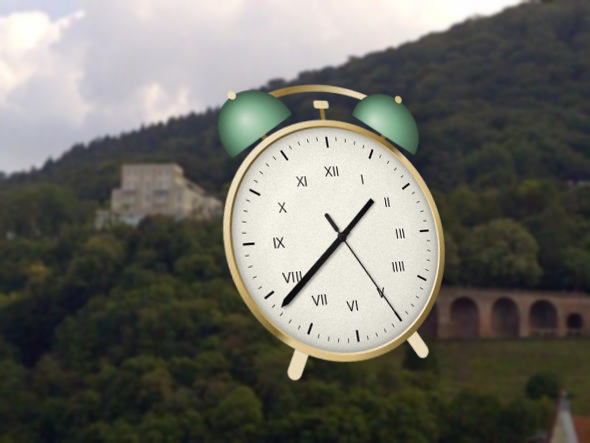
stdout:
1:38:25
